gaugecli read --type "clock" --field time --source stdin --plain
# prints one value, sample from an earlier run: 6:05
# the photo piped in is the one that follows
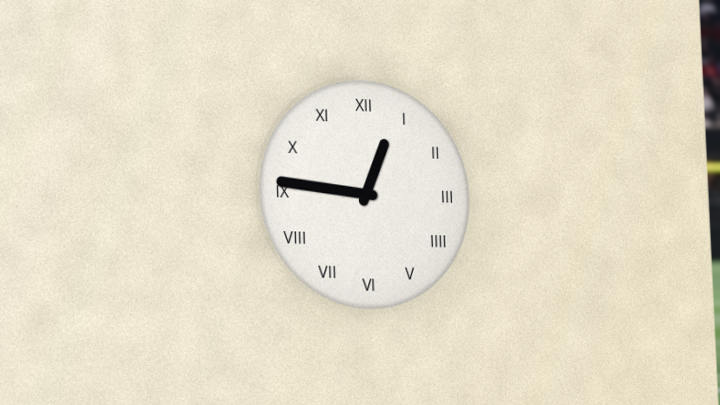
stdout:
12:46
